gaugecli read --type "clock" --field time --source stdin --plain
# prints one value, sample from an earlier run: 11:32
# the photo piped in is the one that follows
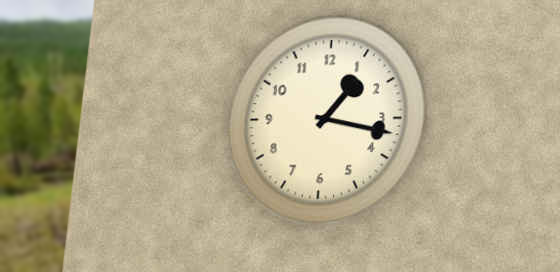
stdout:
1:17
